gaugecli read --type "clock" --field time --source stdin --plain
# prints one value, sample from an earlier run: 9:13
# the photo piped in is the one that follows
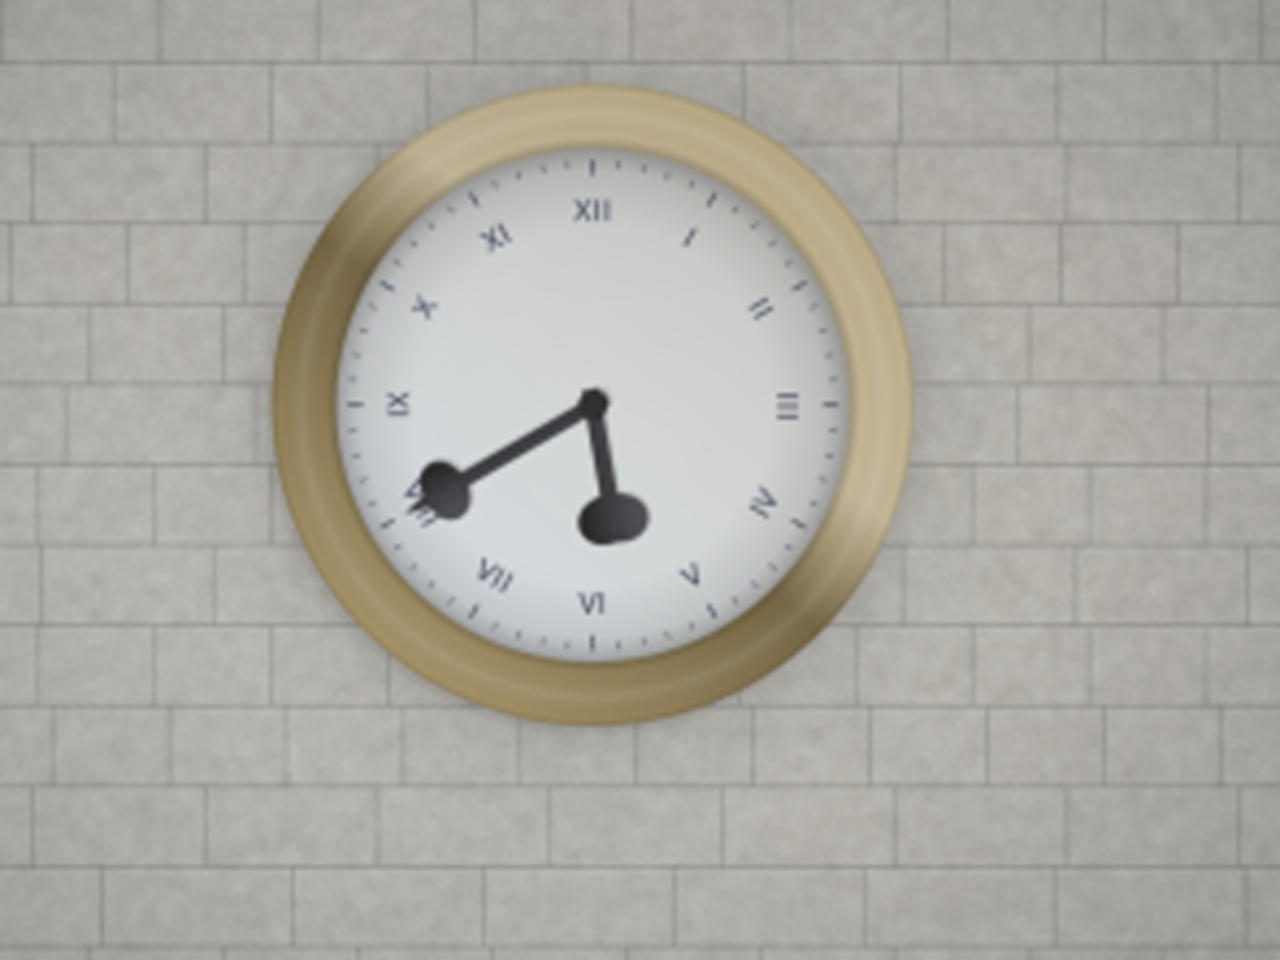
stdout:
5:40
